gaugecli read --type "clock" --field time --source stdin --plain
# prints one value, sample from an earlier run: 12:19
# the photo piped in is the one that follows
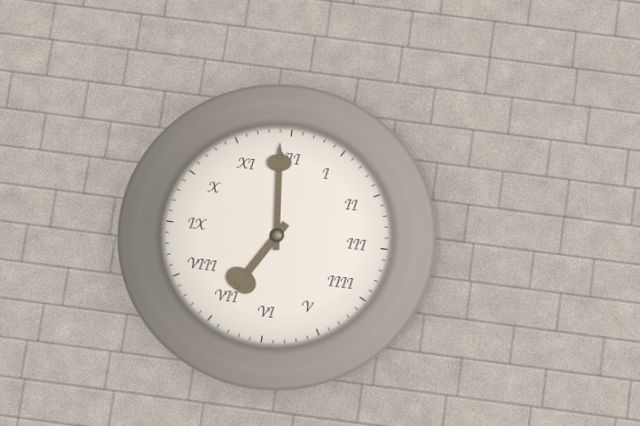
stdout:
6:59
